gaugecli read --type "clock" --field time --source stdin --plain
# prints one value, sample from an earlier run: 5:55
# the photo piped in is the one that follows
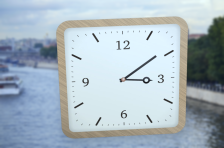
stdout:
3:09
